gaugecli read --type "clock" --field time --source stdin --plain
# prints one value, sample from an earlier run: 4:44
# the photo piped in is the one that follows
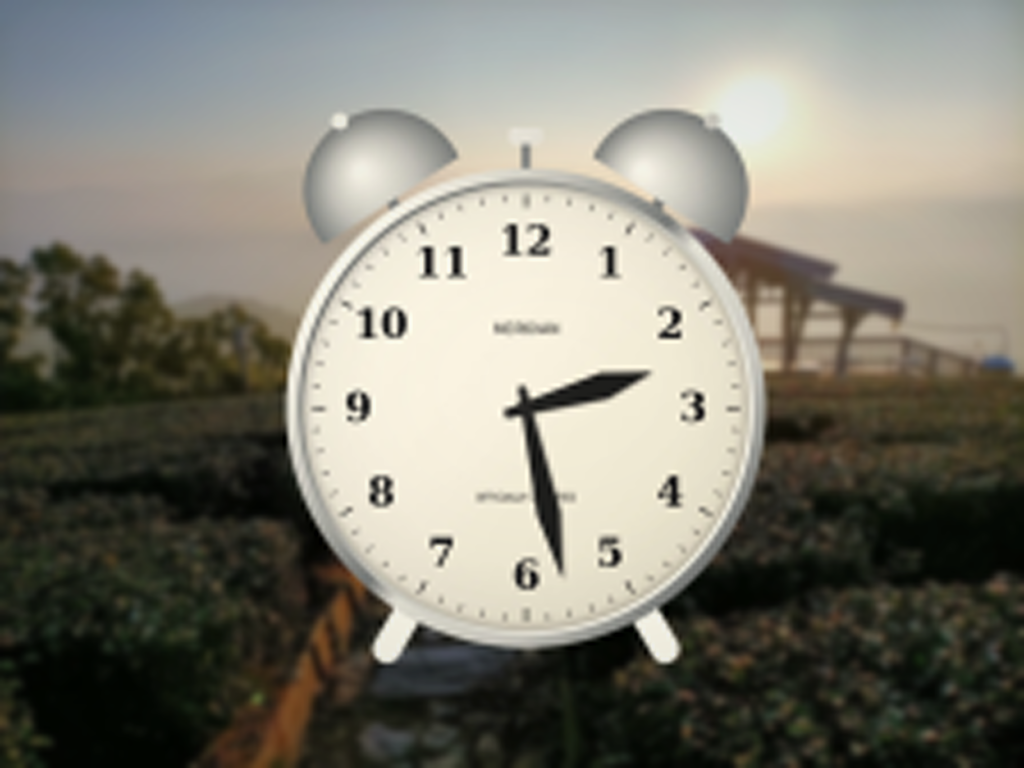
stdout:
2:28
